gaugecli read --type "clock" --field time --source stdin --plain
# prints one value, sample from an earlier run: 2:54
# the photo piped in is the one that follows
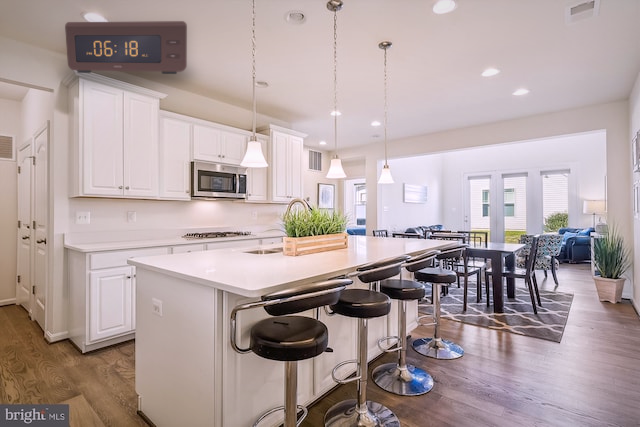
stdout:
6:18
